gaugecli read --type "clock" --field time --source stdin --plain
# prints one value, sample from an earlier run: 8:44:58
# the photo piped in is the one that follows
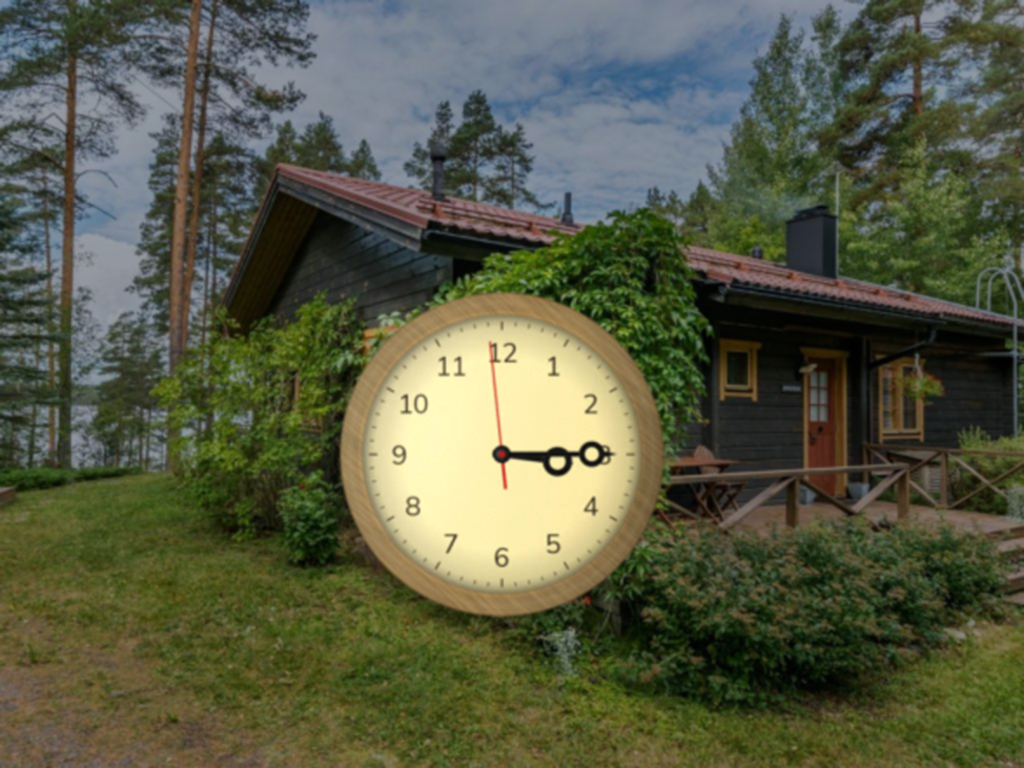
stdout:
3:14:59
